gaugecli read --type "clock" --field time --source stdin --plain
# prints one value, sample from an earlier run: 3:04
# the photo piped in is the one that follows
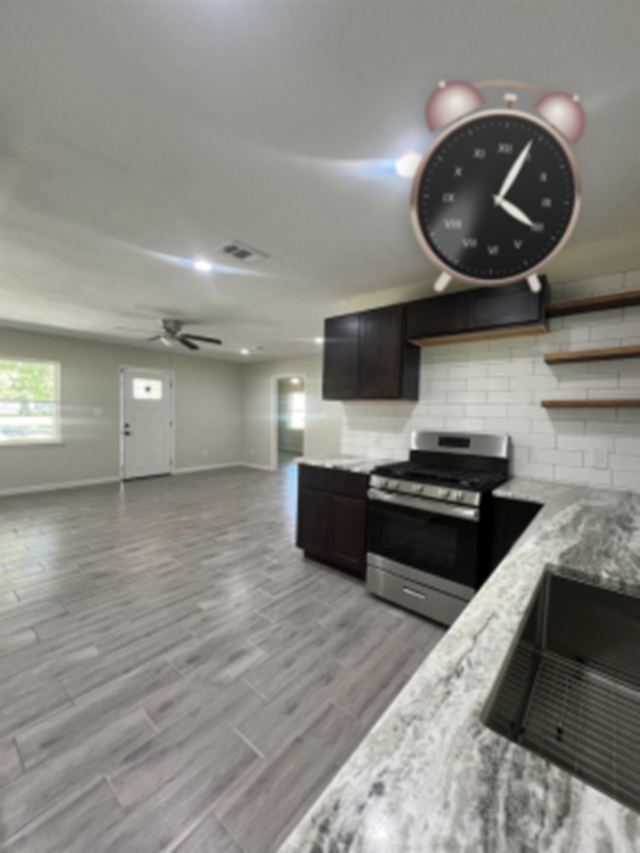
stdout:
4:04
